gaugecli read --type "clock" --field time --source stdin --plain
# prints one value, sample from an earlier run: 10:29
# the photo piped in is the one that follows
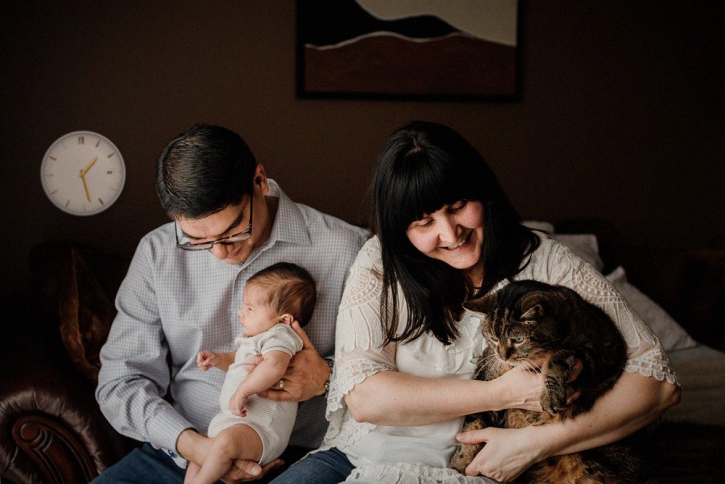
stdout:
1:28
